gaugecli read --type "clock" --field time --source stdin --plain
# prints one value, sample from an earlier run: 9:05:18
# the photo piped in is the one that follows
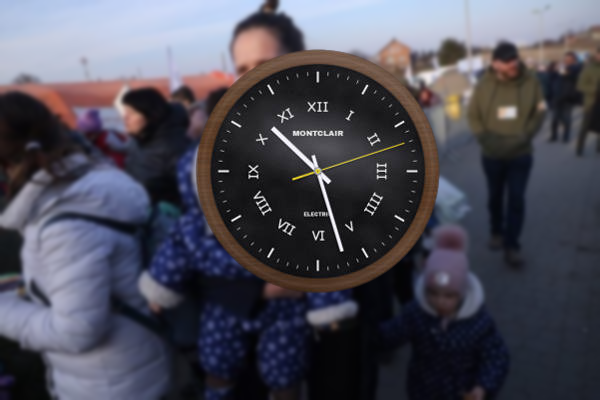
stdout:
10:27:12
